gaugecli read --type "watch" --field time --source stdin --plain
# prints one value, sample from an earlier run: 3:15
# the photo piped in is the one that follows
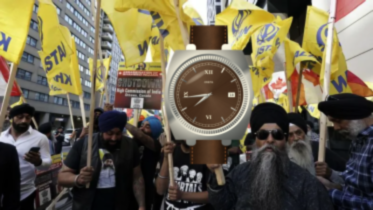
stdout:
7:44
